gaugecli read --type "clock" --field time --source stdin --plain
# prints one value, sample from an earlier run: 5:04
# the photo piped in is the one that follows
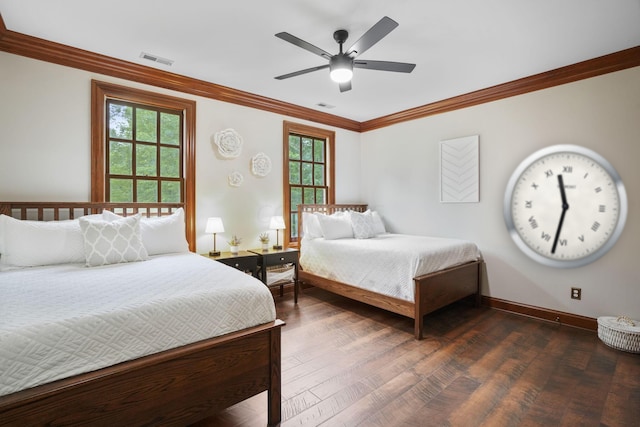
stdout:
11:32
